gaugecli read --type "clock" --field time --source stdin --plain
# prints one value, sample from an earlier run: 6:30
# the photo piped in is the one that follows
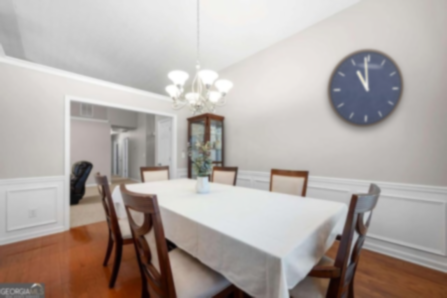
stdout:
10:59
